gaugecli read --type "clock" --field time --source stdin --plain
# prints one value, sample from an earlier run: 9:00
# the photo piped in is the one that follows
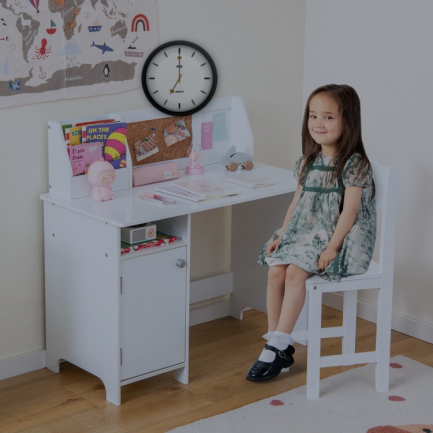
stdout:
7:00
